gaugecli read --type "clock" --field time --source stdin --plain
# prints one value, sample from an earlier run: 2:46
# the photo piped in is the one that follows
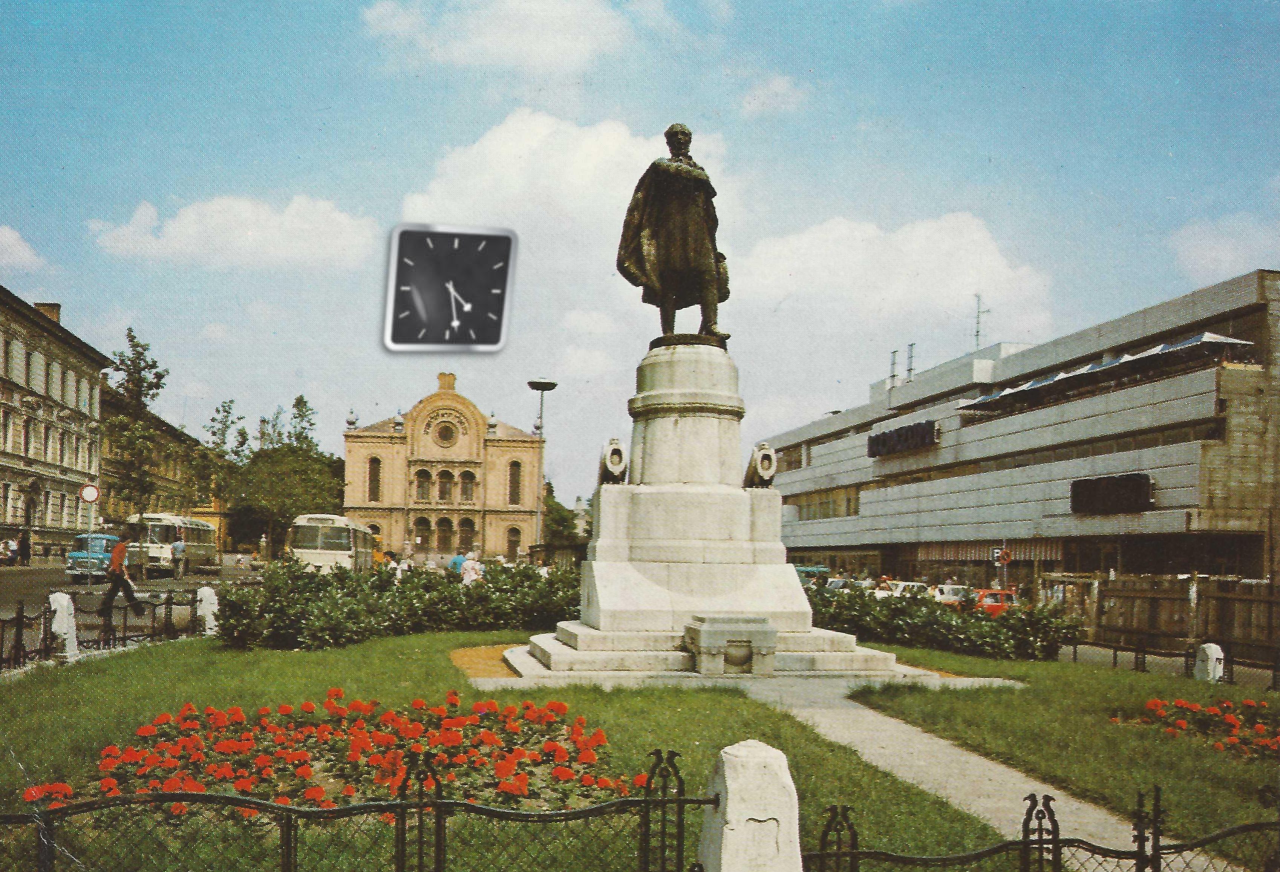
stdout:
4:28
